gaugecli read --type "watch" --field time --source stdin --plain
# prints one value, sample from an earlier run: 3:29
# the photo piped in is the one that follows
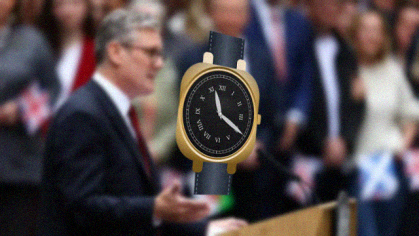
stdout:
11:20
